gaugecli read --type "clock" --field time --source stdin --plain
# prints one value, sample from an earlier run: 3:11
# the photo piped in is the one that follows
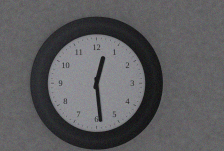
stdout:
12:29
